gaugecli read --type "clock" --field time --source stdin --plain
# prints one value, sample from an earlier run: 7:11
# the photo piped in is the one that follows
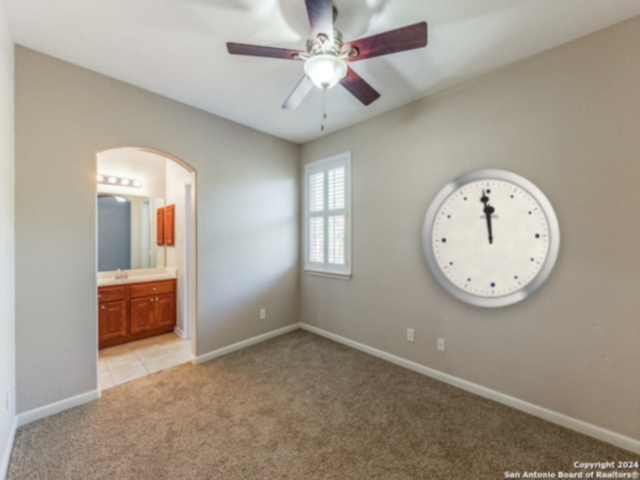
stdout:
11:59
